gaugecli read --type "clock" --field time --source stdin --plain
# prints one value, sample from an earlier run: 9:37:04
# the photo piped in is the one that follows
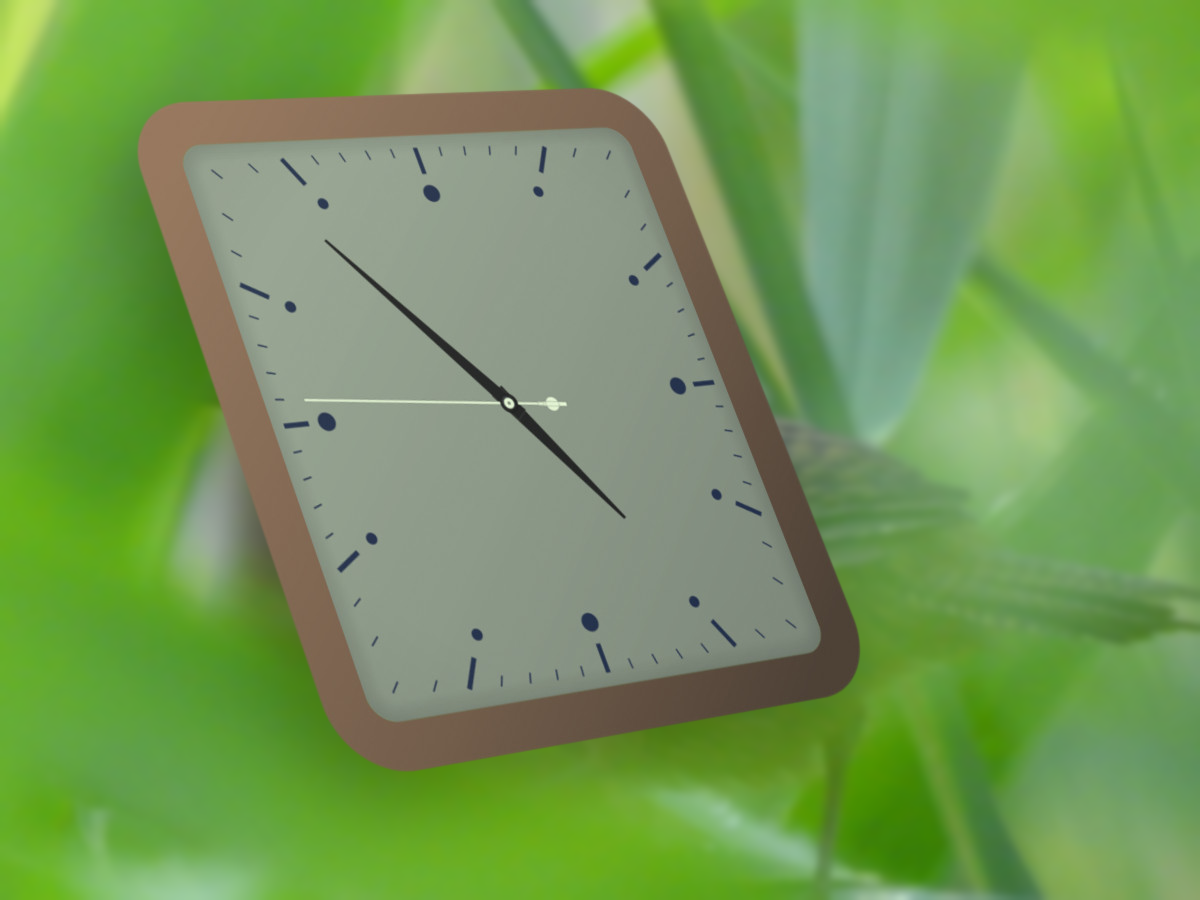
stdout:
4:53:46
